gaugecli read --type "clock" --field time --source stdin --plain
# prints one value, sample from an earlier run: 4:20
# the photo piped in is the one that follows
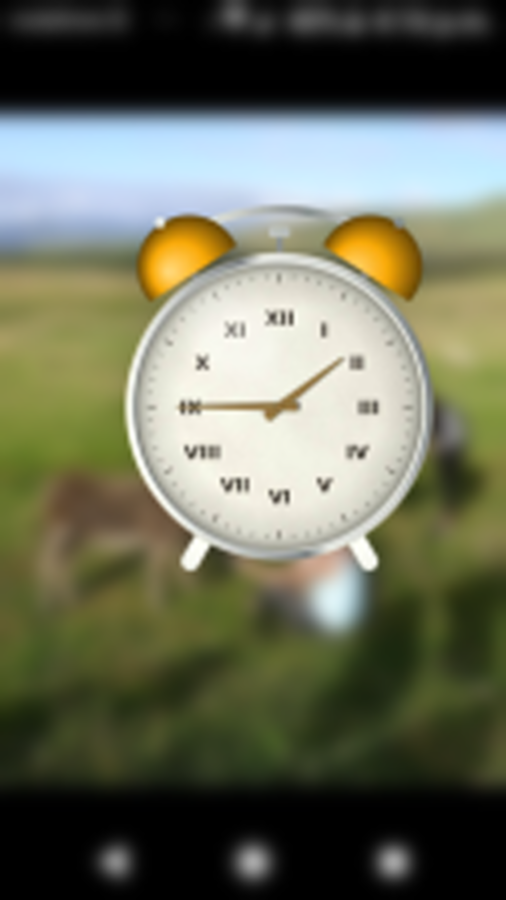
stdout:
1:45
